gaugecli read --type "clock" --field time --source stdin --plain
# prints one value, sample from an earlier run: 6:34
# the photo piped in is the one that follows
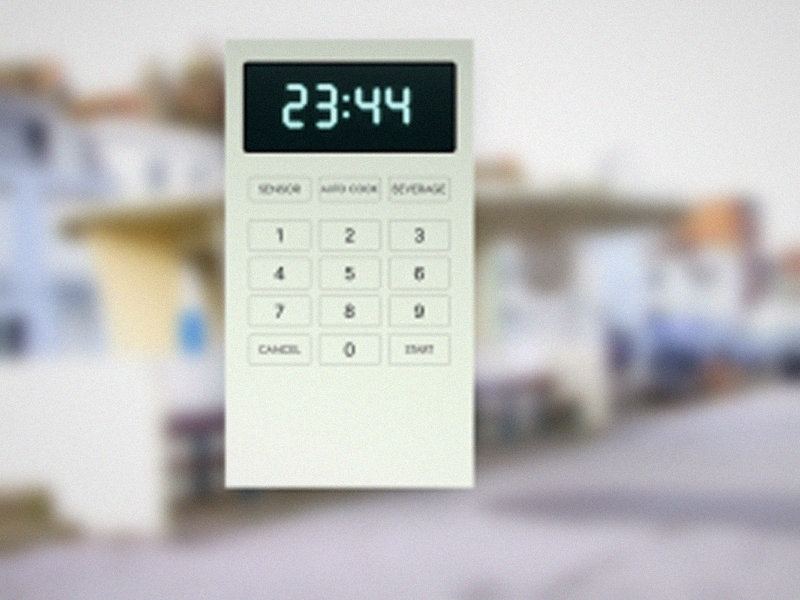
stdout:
23:44
